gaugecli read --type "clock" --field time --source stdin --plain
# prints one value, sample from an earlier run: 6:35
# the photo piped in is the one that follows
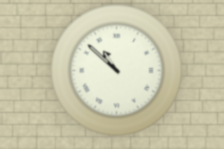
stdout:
10:52
